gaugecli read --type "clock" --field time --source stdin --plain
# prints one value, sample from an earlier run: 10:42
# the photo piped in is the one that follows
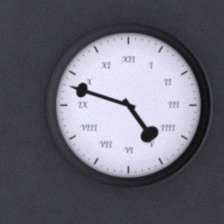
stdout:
4:48
